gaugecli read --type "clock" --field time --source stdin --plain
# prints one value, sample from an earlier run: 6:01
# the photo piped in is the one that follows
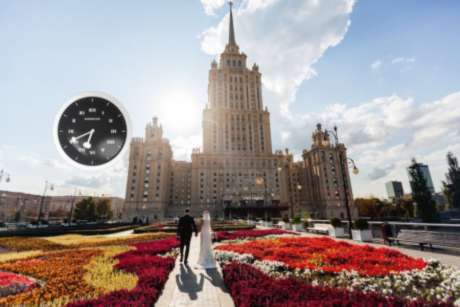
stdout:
6:41
